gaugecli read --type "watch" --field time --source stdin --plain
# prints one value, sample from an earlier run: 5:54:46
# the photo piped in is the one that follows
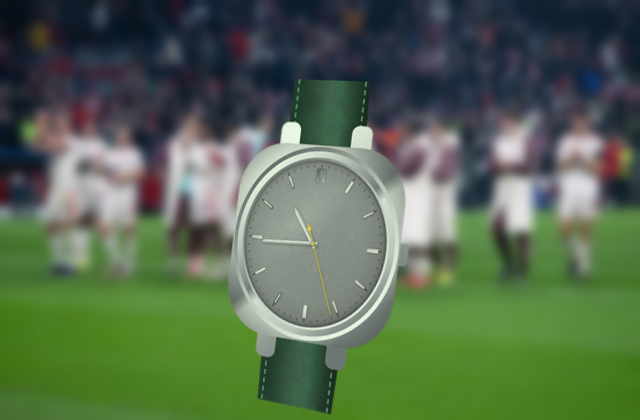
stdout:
10:44:26
